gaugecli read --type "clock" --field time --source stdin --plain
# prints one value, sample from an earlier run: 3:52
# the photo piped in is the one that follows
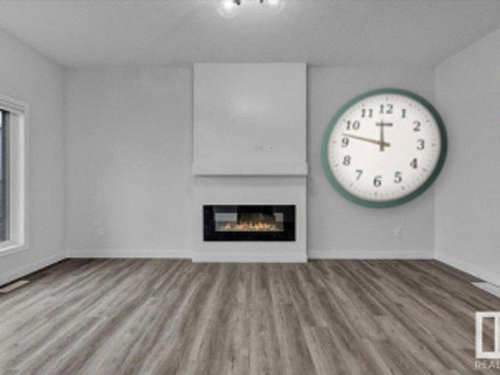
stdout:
11:47
